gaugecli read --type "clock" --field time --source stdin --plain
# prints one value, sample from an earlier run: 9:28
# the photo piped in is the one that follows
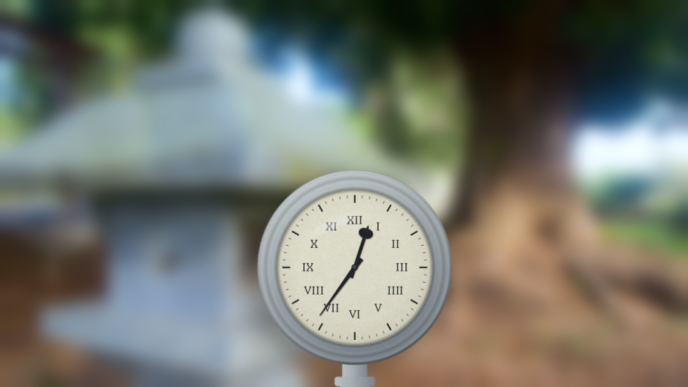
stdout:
12:36
